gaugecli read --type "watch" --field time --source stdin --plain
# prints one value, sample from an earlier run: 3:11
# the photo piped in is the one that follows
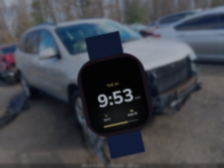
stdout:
9:53
